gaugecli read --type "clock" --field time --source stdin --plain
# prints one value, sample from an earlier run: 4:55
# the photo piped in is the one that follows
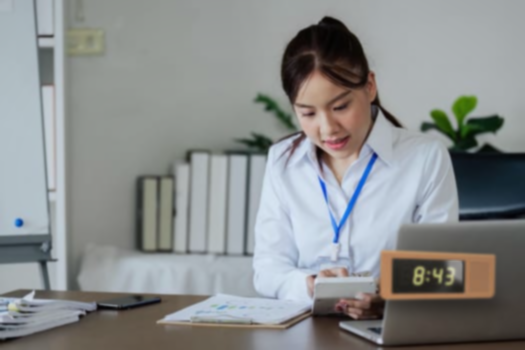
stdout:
8:43
